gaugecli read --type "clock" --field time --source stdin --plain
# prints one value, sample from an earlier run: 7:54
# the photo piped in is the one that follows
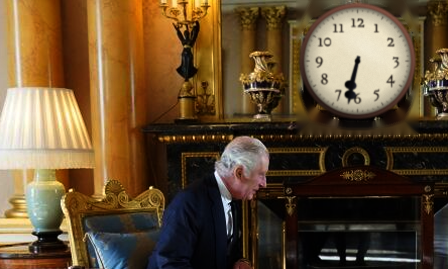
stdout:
6:32
